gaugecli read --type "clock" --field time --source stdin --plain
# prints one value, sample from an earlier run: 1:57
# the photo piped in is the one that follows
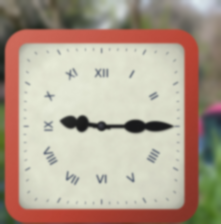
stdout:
9:15
